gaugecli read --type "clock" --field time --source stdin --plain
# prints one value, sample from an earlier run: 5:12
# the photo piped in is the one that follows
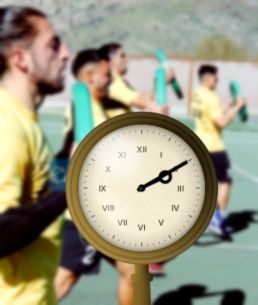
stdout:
2:10
